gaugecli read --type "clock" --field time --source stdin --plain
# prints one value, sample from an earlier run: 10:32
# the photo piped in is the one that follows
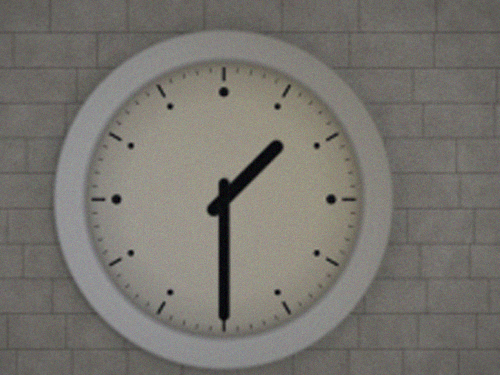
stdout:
1:30
